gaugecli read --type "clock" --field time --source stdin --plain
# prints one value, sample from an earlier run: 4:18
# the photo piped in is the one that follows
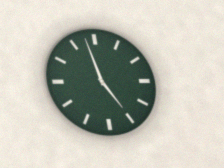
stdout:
4:58
